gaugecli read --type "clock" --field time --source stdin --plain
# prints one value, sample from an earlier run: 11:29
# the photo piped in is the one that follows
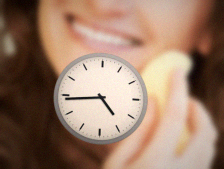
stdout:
4:44
